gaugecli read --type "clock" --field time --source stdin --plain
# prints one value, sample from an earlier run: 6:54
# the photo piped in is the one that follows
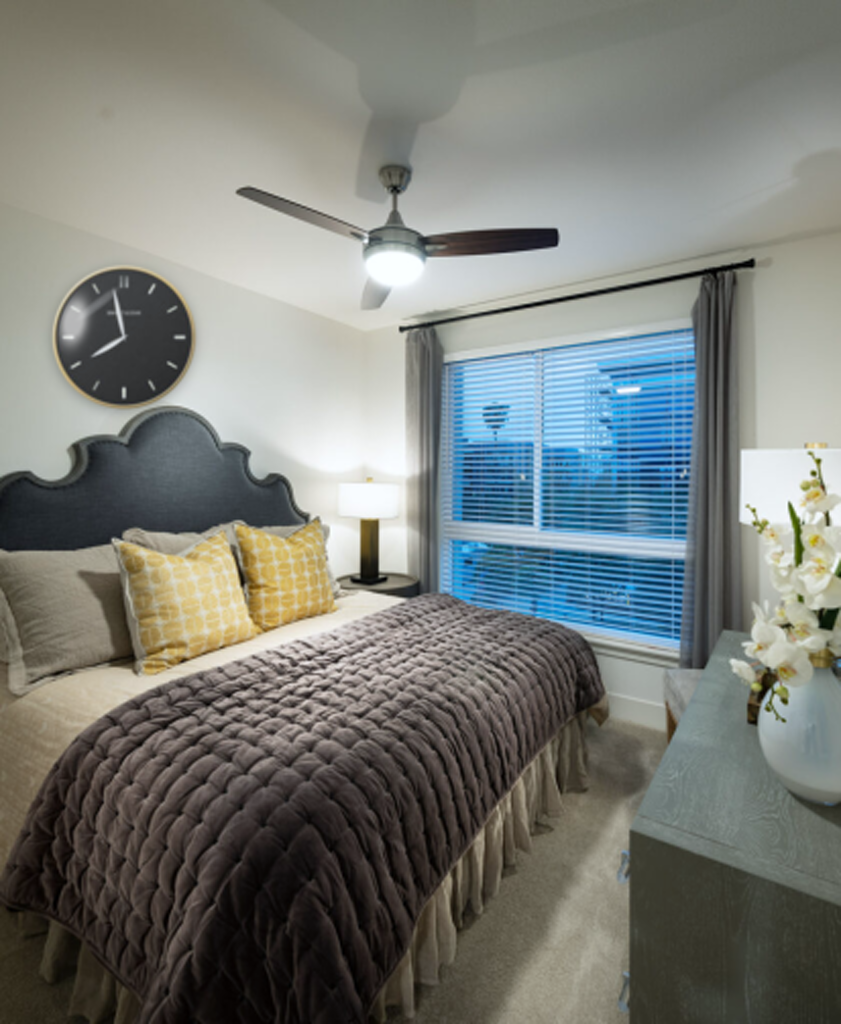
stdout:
7:58
